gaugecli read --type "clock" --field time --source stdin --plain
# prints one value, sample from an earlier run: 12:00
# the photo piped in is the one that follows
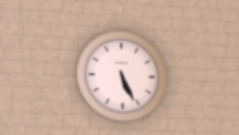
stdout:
5:26
